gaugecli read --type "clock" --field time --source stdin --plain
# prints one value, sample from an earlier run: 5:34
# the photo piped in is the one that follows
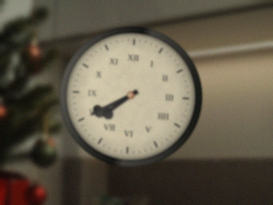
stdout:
7:40
